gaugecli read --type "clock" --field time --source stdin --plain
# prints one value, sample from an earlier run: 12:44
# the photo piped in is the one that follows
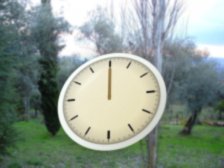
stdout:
12:00
